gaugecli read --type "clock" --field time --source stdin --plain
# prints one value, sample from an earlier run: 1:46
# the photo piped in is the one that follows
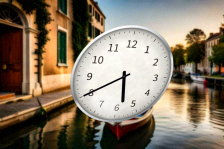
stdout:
5:40
